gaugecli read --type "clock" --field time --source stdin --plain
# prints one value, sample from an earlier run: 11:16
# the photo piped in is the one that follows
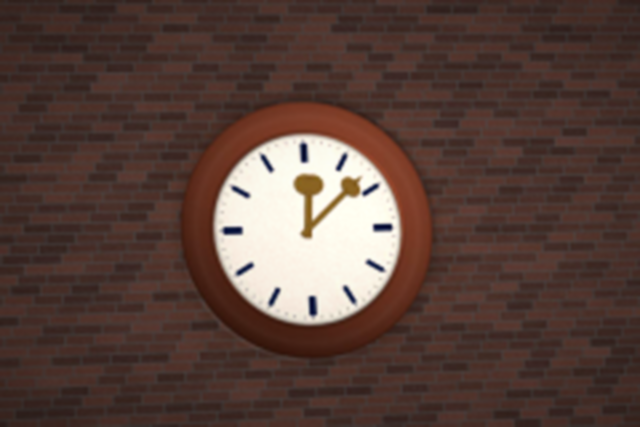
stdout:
12:08
